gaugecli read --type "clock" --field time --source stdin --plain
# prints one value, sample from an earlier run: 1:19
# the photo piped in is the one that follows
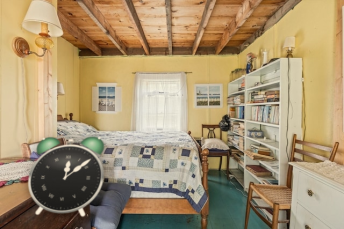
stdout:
12:08
